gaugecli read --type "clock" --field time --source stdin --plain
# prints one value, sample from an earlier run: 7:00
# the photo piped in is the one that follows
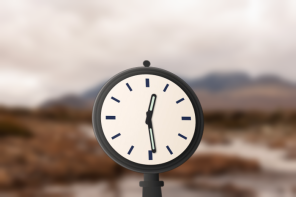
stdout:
12:29
